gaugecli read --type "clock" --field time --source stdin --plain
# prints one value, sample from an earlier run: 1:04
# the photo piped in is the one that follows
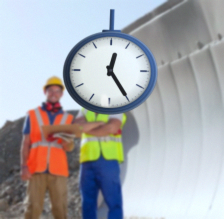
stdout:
12:25
